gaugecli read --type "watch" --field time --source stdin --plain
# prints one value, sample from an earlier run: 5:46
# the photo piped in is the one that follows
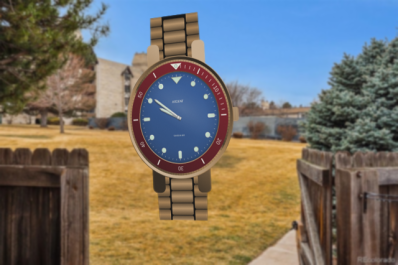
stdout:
9:51
